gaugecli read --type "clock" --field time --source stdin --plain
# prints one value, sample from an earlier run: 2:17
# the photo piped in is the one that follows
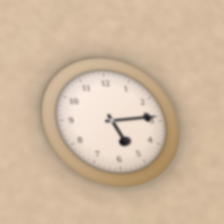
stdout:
5:14
